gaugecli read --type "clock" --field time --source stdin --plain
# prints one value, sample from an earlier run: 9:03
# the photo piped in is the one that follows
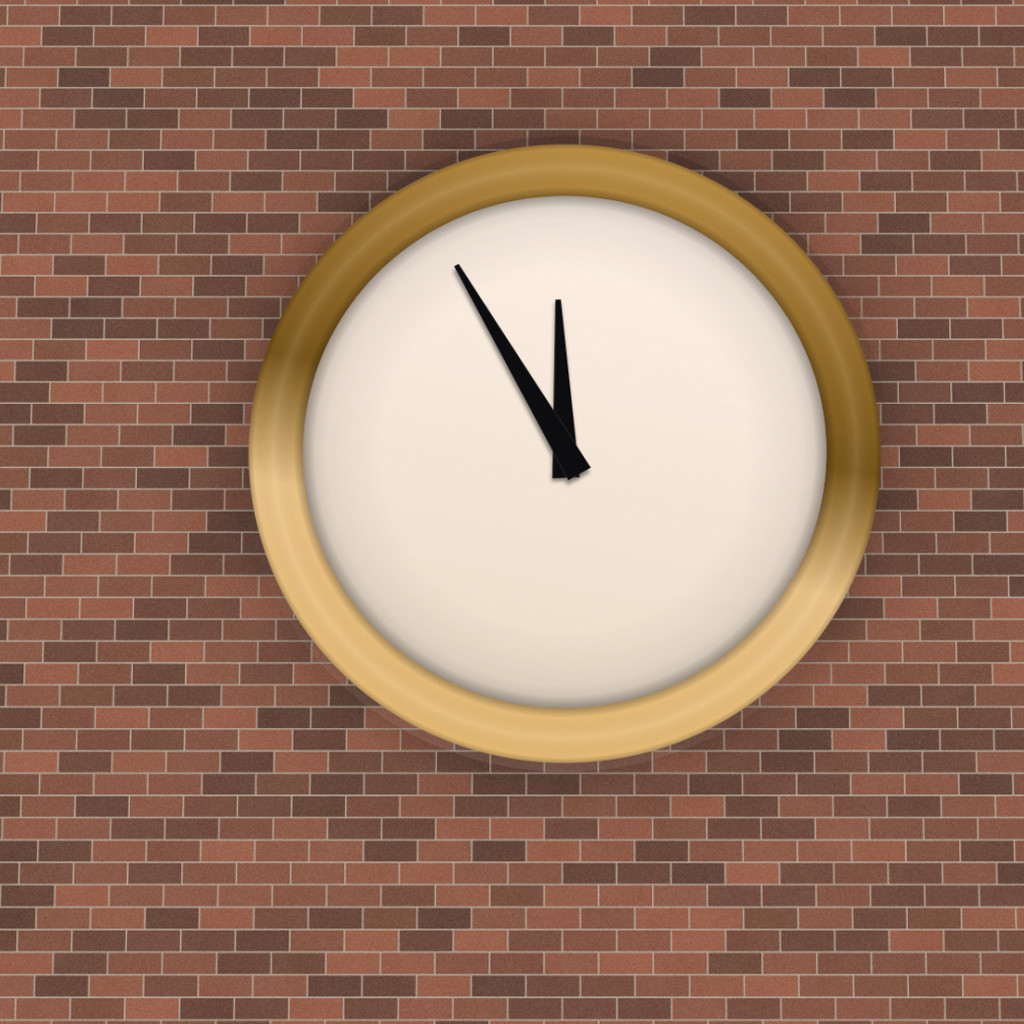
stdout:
11:55
